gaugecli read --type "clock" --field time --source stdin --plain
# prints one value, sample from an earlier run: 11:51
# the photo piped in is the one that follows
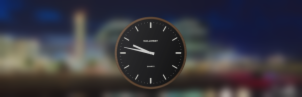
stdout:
9:47
